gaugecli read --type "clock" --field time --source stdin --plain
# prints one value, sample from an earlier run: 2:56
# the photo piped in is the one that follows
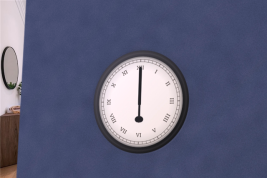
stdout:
6:00
